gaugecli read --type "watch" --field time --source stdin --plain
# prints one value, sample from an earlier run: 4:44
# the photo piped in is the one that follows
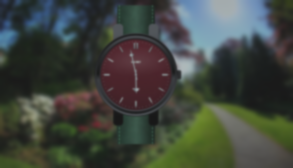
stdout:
5:58
